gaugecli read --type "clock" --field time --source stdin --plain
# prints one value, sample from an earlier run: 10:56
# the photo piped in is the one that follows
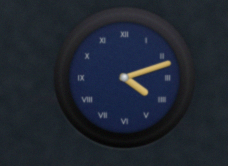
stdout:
4:12
